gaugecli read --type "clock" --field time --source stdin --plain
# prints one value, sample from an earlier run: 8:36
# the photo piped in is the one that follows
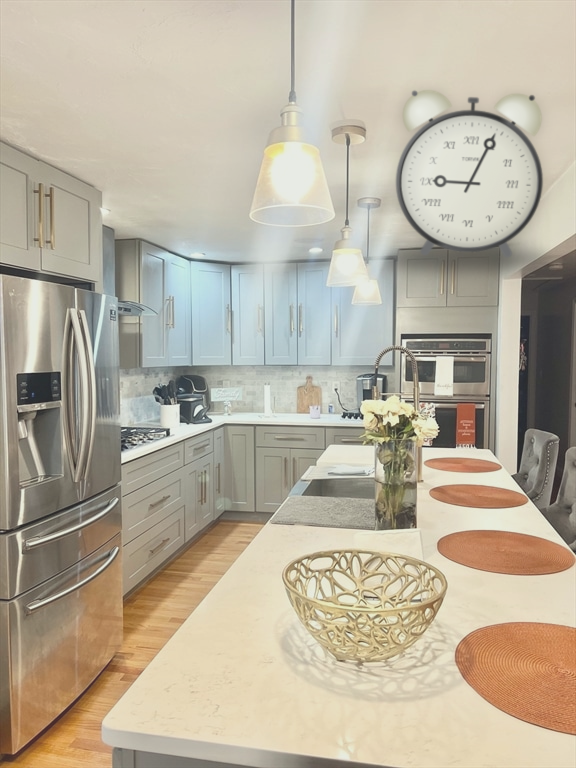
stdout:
9:04
